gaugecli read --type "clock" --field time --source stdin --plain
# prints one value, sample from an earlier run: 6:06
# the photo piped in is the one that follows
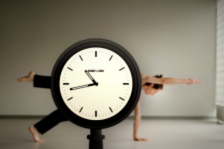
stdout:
10:43
